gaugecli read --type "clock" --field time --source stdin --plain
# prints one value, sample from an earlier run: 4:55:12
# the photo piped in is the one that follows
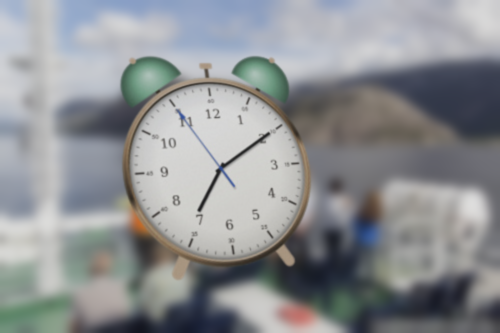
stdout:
7:09:55
